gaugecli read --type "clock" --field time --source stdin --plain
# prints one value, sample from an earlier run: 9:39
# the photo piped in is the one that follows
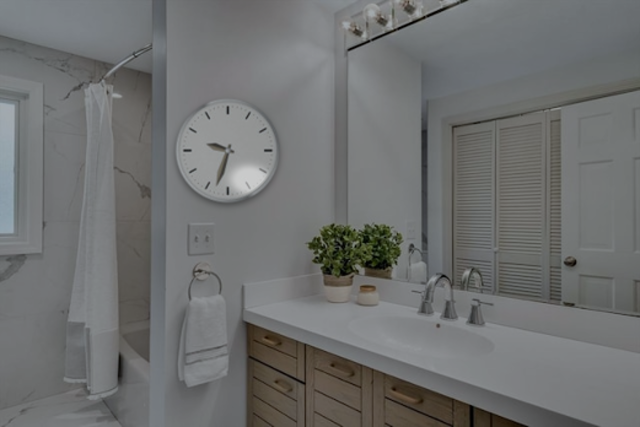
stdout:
9:33
